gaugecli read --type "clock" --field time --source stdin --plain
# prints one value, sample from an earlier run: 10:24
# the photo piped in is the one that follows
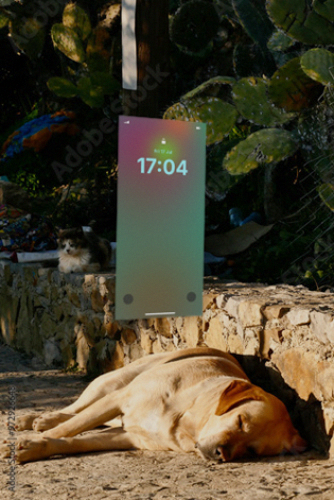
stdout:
17:04
